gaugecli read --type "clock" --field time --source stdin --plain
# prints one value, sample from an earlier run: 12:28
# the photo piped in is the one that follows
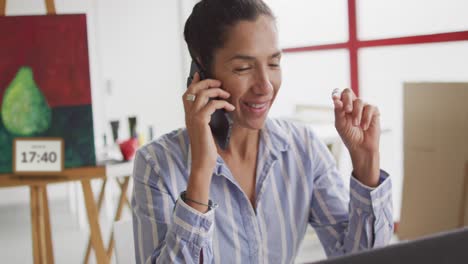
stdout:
17:40
